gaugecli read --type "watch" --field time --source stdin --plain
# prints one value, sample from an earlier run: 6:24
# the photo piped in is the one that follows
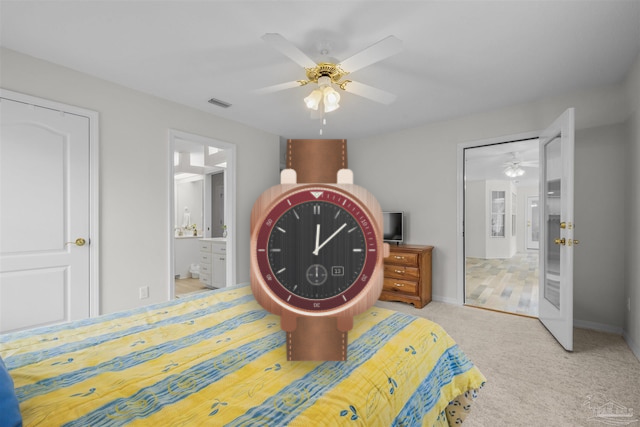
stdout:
12:08
